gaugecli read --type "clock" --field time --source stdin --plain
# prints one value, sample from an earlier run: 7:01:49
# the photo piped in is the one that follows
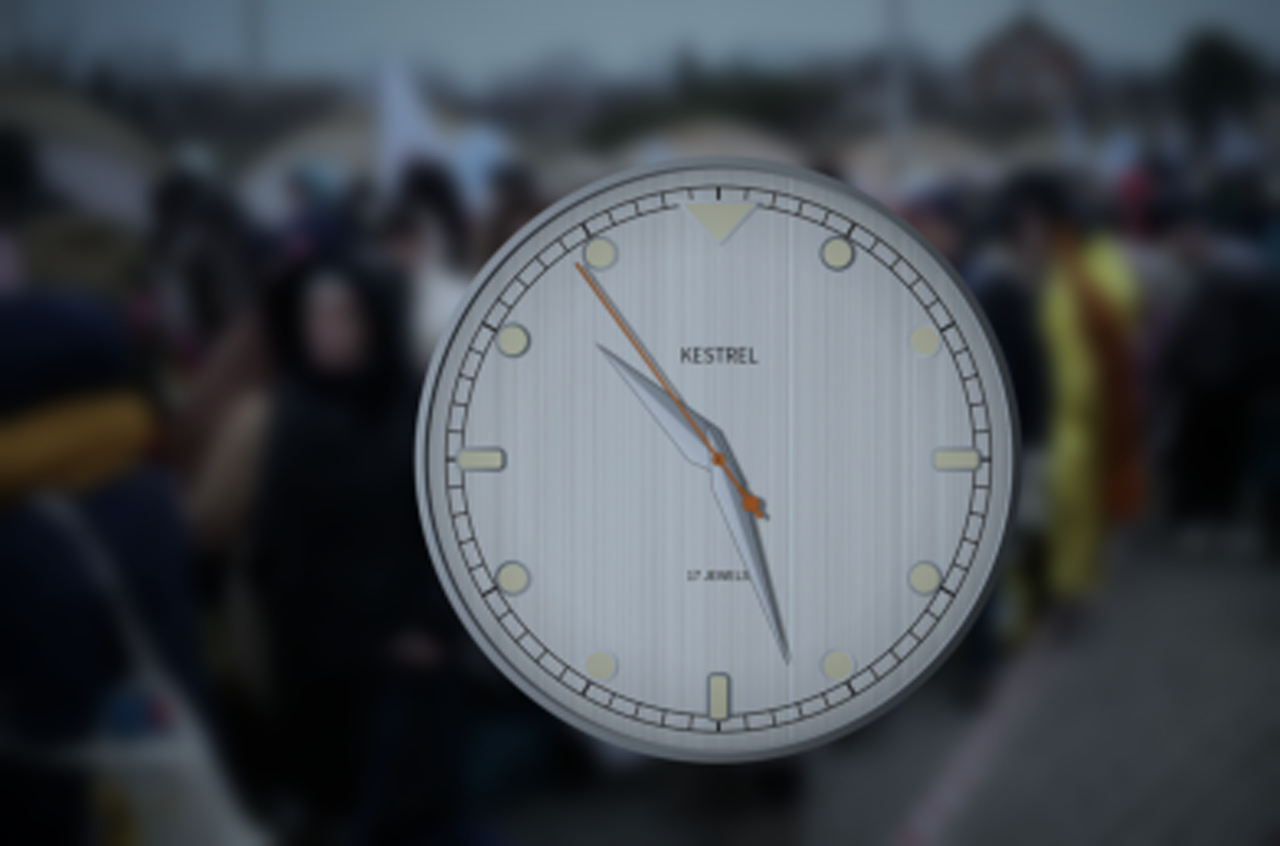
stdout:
10:26:54
